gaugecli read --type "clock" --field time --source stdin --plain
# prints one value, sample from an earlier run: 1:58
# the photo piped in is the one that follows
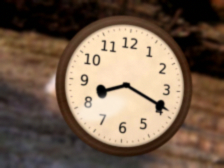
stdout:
8:19
